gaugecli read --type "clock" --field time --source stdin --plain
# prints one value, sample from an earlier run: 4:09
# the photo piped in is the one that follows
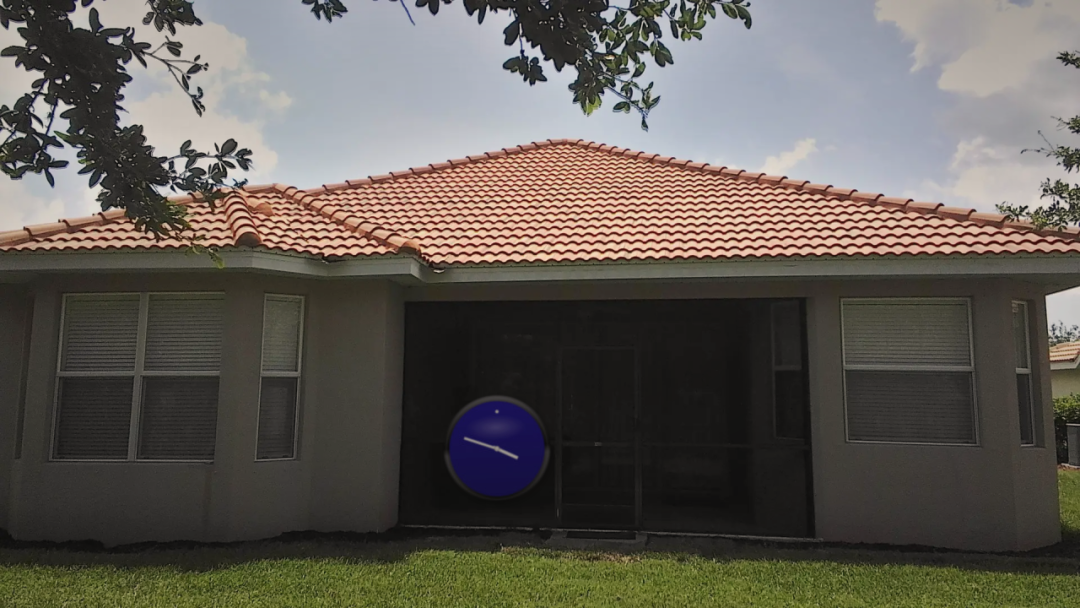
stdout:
3:48
